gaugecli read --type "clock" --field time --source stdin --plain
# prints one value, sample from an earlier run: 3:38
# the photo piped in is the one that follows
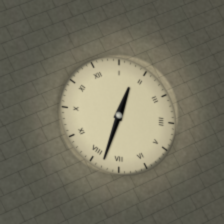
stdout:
1:38
